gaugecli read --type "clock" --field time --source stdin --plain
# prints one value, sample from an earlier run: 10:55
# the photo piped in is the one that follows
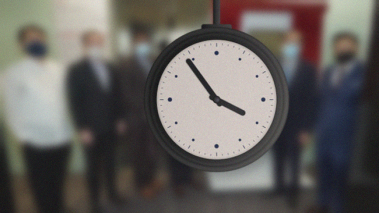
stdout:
3:54
